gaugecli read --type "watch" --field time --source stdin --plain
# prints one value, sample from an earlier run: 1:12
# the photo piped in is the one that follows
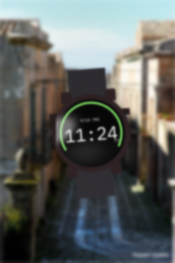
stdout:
11:24
